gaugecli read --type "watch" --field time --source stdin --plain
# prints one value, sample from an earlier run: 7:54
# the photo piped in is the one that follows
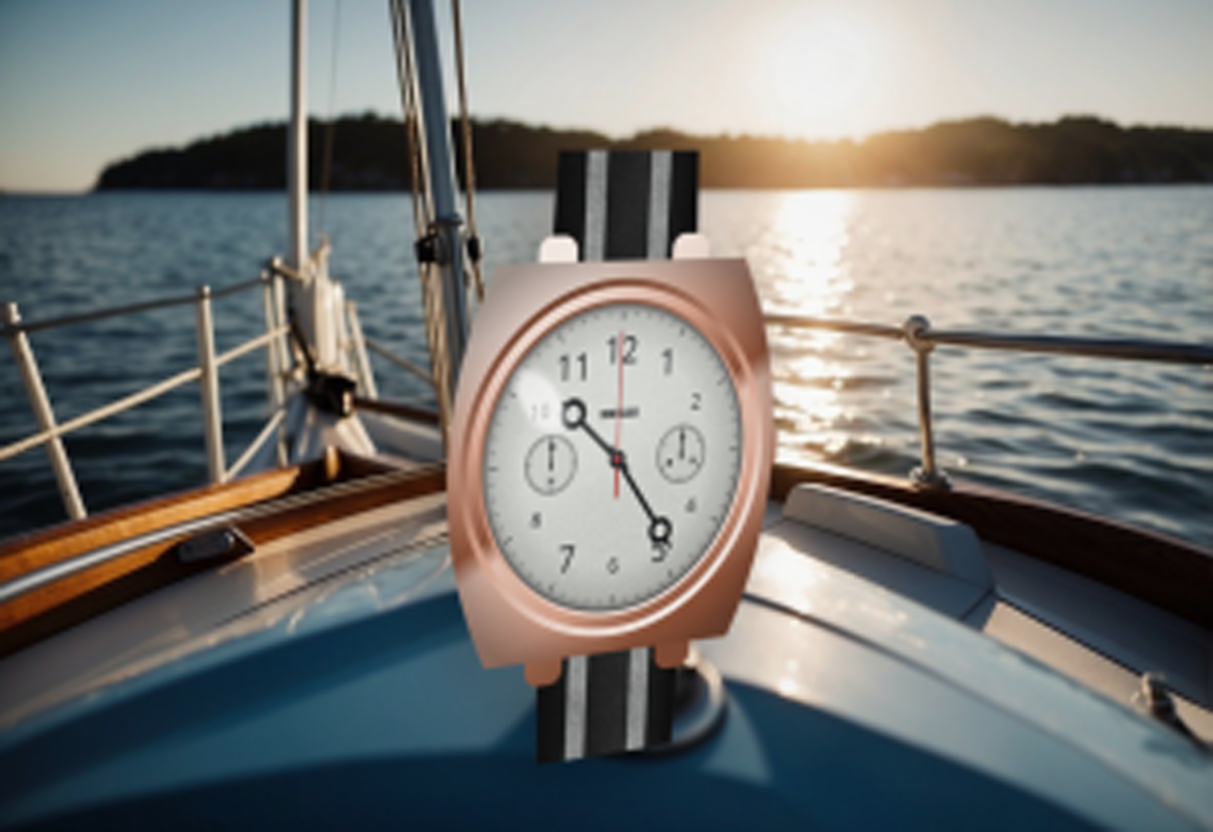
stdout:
10:24
